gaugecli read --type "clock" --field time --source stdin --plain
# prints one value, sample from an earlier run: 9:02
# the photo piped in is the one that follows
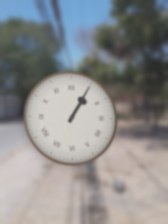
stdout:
1:05
